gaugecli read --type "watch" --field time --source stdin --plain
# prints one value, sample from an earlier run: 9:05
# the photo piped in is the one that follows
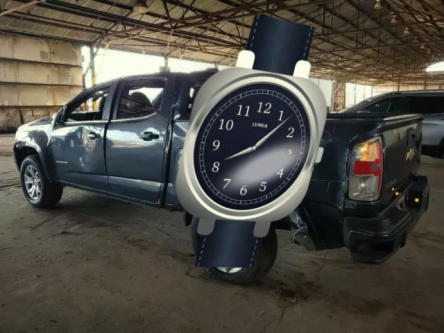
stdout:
8:07
